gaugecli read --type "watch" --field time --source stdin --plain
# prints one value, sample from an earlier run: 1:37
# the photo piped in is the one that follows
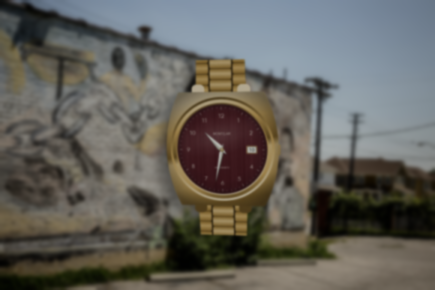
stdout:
10:32
